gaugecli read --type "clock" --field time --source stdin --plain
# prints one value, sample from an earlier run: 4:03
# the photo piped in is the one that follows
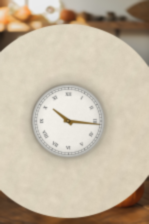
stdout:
10:16
